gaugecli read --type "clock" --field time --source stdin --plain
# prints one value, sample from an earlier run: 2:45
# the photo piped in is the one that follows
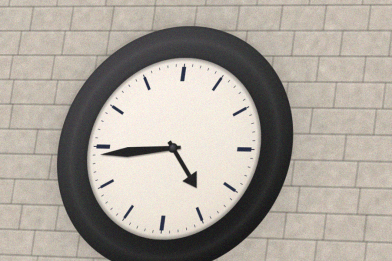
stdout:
4:44
